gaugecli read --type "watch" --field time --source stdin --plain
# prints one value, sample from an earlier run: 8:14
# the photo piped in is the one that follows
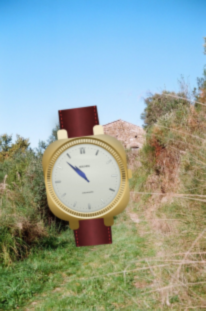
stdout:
10:53
